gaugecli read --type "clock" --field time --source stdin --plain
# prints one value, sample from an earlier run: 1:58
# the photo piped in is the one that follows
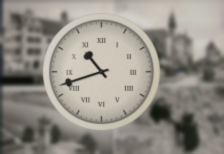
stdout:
10:42
